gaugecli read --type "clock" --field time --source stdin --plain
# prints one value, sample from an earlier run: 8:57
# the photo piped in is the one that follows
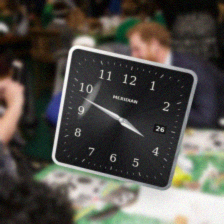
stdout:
3:48
